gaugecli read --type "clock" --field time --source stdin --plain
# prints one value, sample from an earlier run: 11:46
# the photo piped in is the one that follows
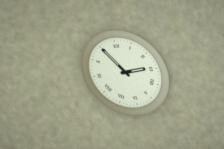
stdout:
2:55
